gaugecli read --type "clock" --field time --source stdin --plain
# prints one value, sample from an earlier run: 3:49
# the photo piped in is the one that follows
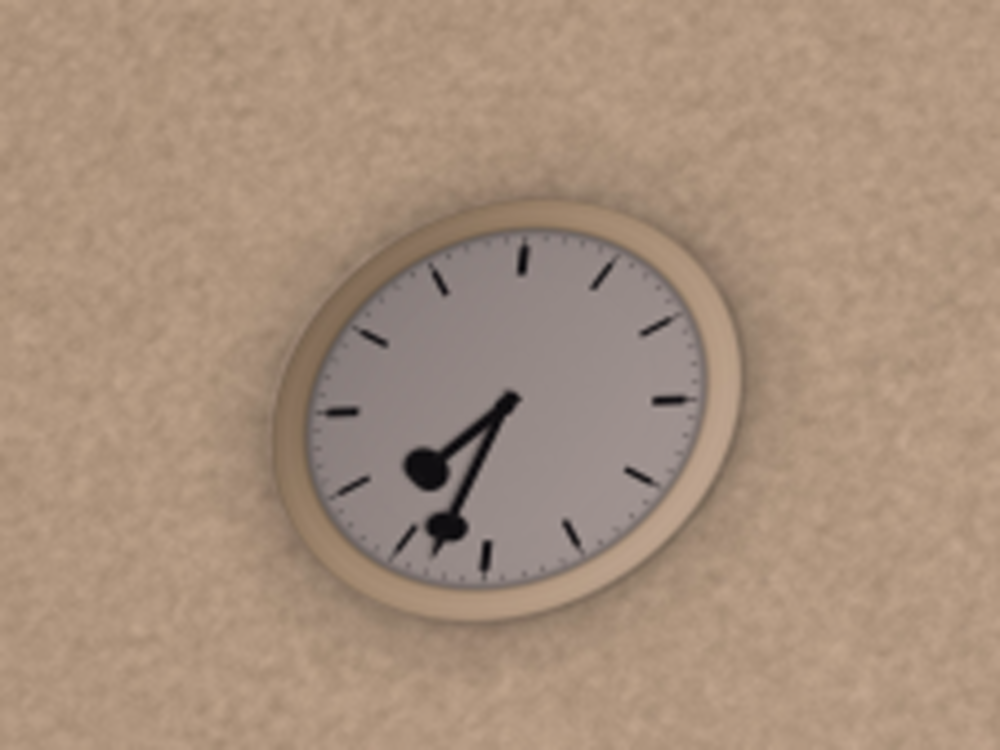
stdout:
7:33
